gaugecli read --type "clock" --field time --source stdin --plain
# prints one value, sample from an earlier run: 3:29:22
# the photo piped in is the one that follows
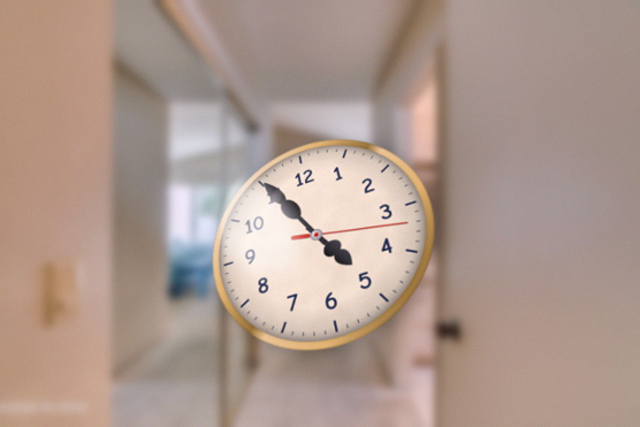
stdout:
4:55:17
